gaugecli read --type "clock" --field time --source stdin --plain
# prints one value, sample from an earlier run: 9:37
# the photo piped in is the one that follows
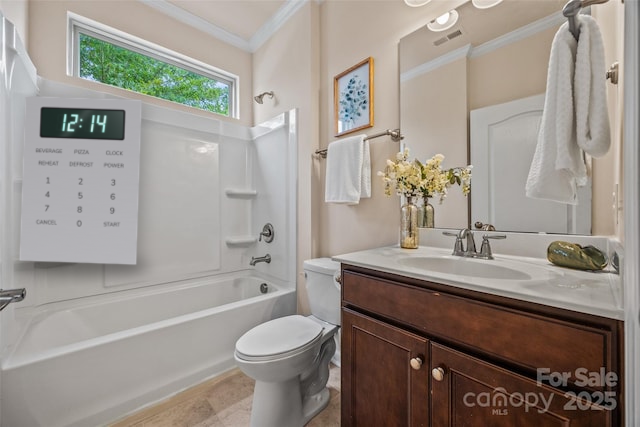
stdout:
12:14
